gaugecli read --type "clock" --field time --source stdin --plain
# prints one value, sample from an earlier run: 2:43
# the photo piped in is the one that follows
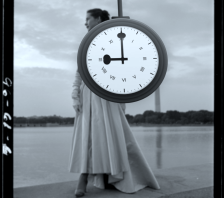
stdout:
9:00
